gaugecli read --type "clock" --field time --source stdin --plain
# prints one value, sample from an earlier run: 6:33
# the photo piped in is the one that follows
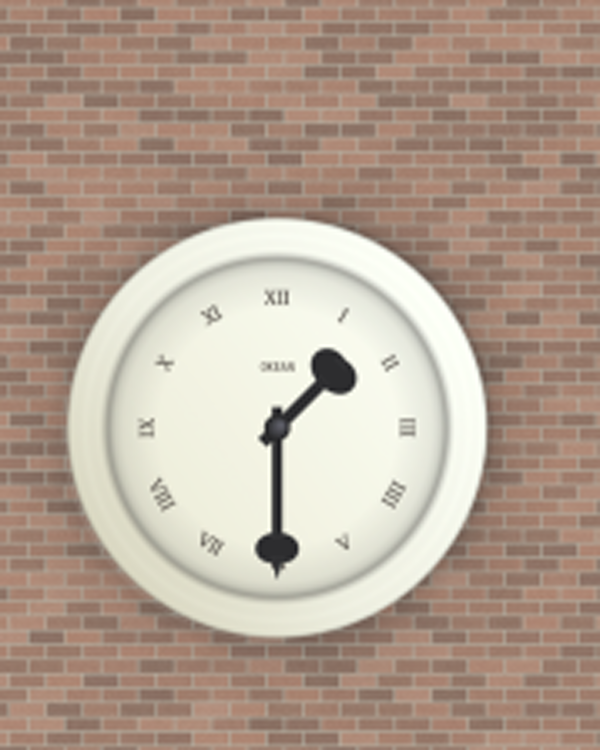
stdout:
1:30
